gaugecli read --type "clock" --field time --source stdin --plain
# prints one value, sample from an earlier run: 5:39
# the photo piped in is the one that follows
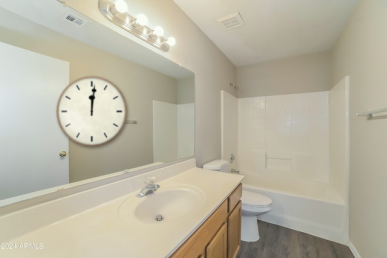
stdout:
12:01
